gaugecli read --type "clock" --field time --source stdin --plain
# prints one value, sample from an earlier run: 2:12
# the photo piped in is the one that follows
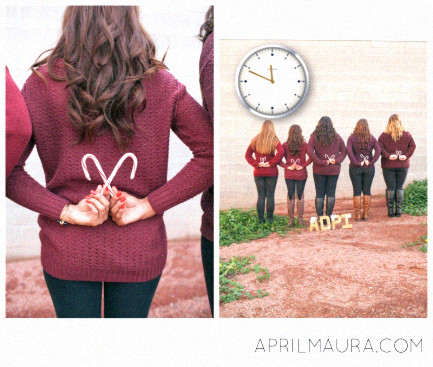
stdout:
11:49
